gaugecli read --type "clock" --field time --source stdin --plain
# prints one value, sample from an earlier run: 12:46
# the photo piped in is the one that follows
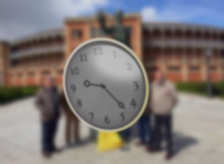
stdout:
9:23
